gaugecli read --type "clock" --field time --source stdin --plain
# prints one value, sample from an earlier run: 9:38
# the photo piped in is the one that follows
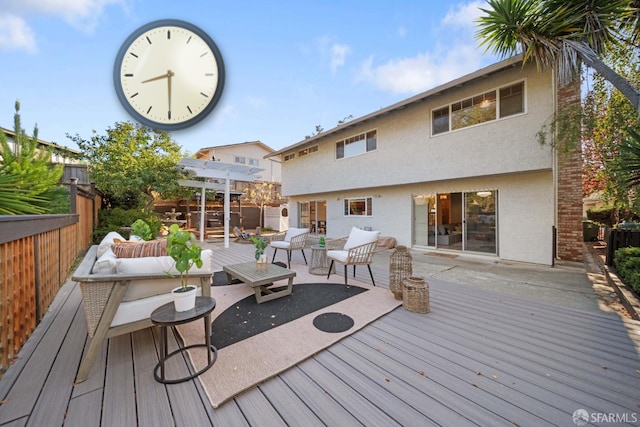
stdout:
8:30
